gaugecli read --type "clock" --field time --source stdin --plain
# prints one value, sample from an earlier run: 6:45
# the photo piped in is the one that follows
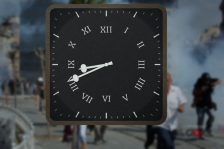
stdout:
8:41
